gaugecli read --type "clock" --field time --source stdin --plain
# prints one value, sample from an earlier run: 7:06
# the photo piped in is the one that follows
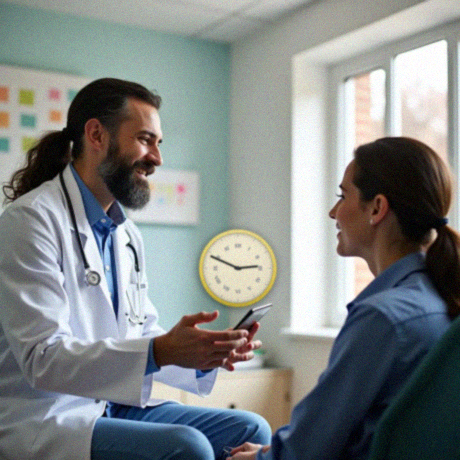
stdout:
2:49
